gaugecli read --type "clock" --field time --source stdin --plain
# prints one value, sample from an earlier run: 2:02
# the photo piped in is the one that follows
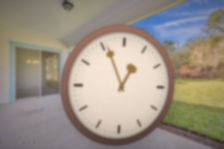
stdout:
12:56
